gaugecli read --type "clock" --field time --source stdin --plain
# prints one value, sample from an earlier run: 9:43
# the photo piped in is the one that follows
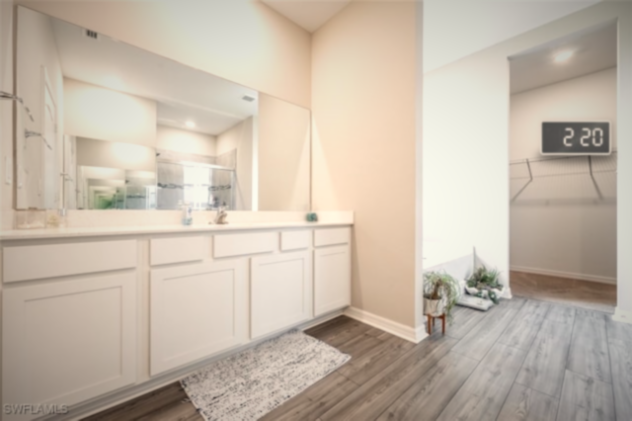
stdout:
2:20
